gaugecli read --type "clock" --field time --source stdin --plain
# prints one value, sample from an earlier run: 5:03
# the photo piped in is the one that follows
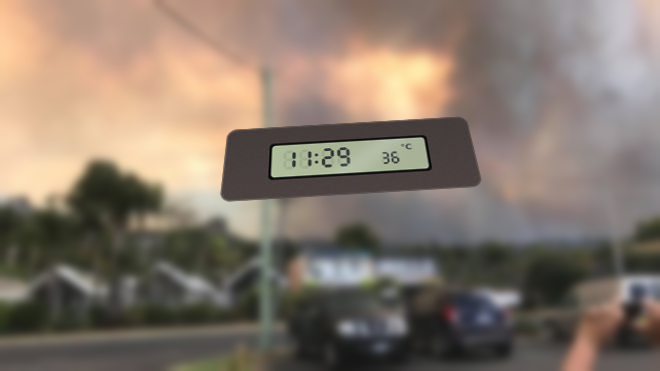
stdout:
11:29
